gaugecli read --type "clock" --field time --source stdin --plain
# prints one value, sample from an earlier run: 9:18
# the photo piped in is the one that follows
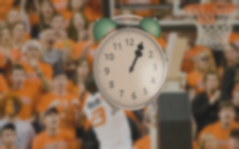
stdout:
1:05
